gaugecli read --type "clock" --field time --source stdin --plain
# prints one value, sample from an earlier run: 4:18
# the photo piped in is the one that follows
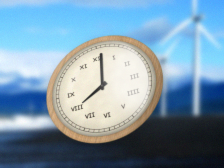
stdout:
8:01
